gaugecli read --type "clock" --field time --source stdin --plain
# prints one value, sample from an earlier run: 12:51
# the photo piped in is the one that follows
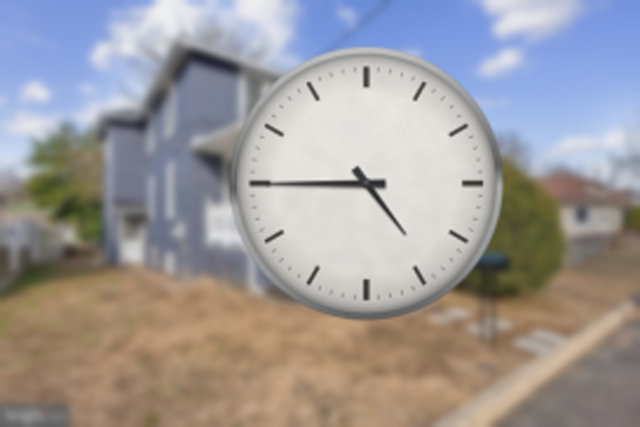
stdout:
4:45
